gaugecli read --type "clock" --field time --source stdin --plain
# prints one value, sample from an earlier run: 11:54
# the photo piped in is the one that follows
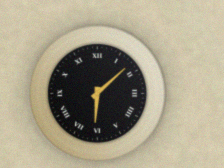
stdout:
6:08
